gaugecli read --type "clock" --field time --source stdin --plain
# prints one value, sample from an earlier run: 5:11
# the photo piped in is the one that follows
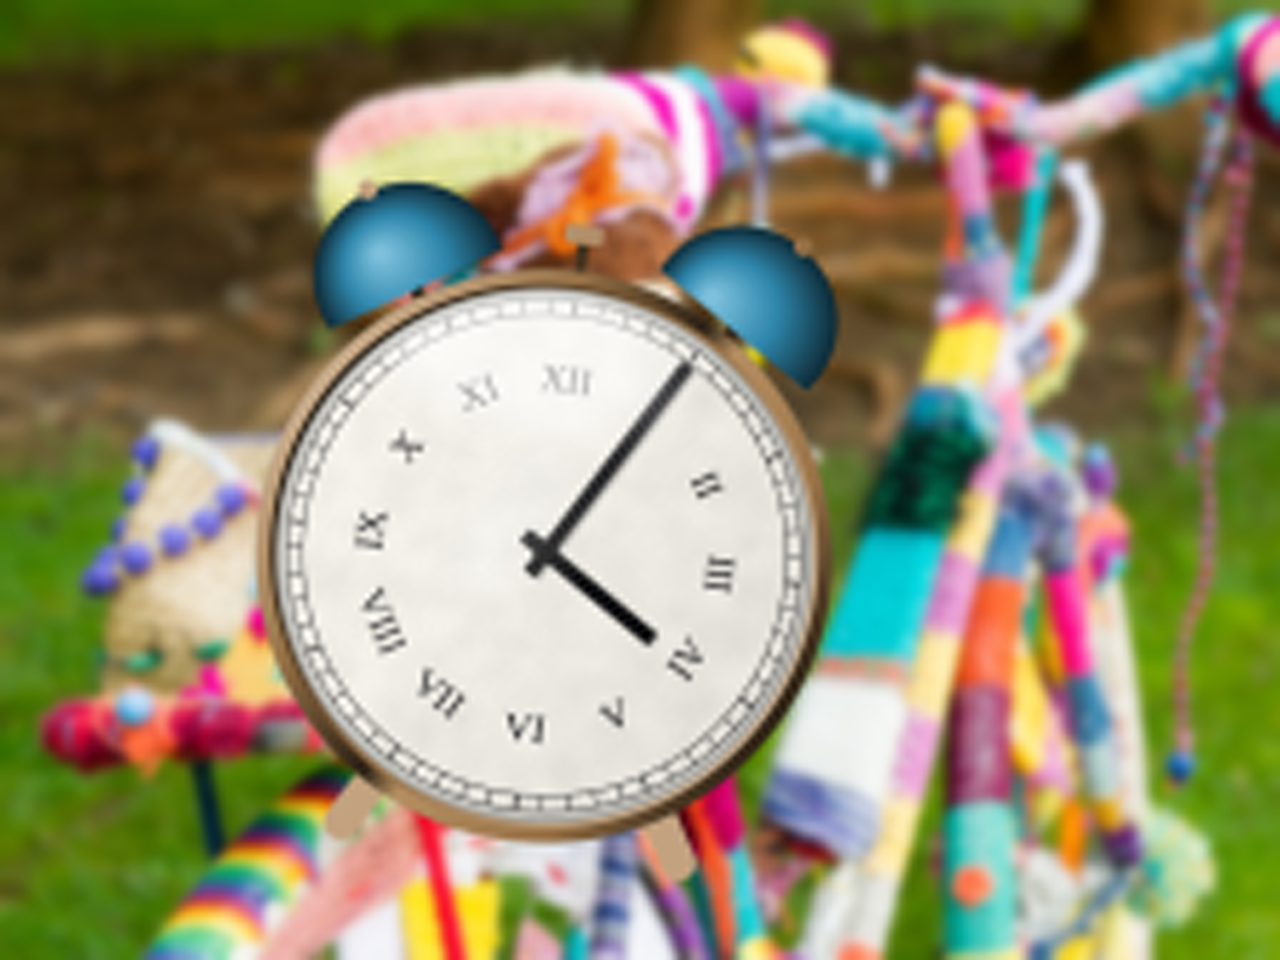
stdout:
4:05
